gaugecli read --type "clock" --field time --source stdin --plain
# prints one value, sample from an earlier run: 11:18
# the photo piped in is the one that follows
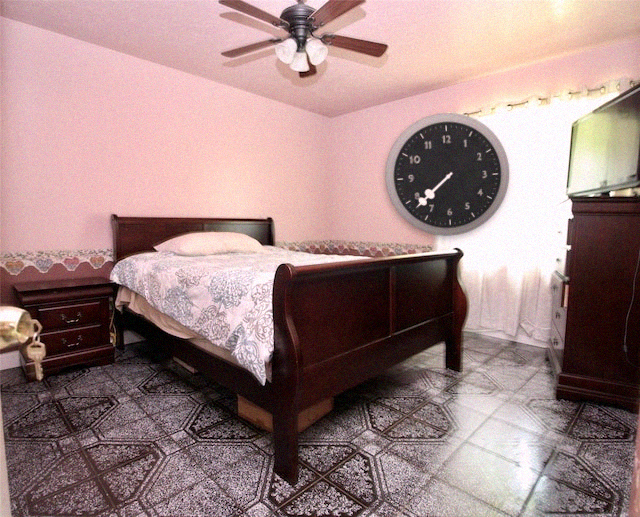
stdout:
7:38
